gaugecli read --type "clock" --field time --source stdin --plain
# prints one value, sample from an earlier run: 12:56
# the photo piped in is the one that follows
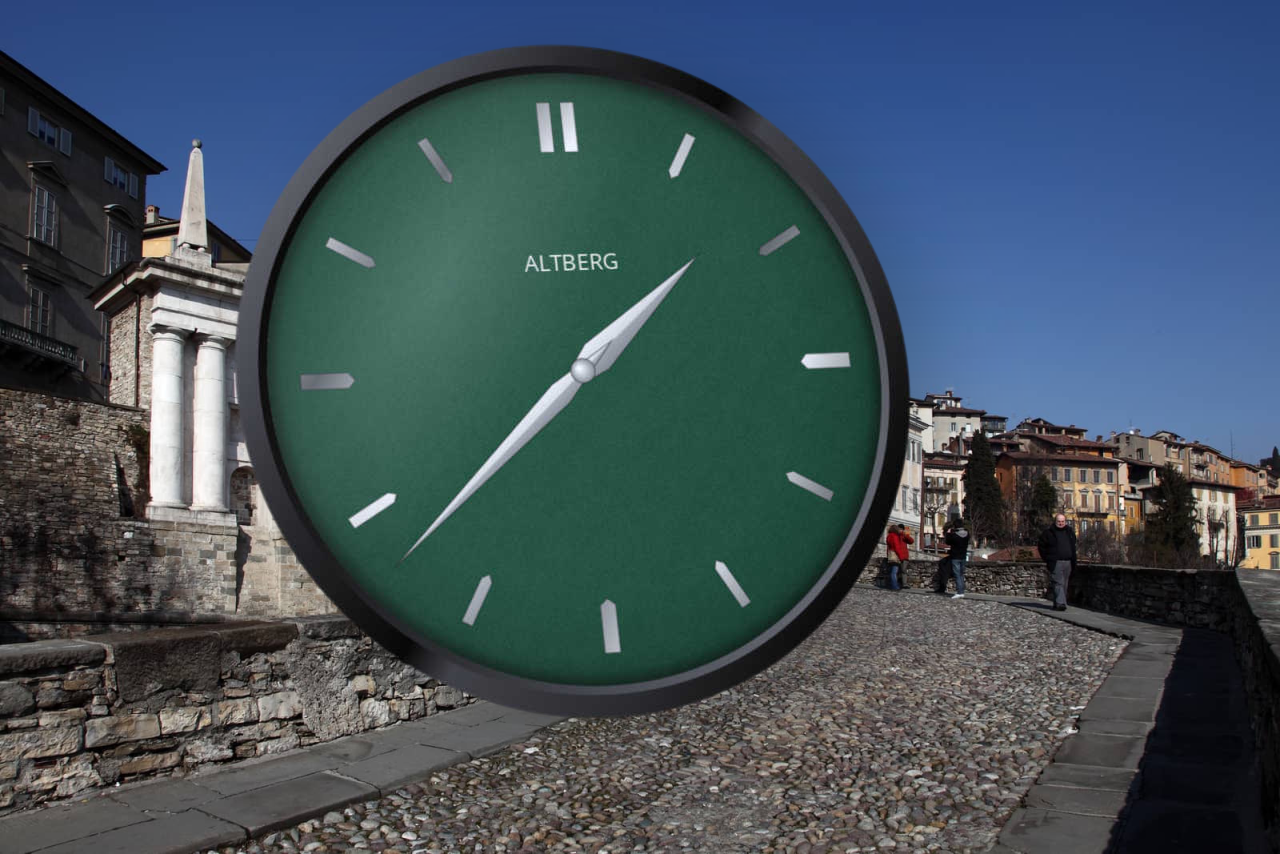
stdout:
1:38
